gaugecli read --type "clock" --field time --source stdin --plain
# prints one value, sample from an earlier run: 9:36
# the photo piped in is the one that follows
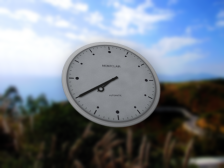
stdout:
7:40
